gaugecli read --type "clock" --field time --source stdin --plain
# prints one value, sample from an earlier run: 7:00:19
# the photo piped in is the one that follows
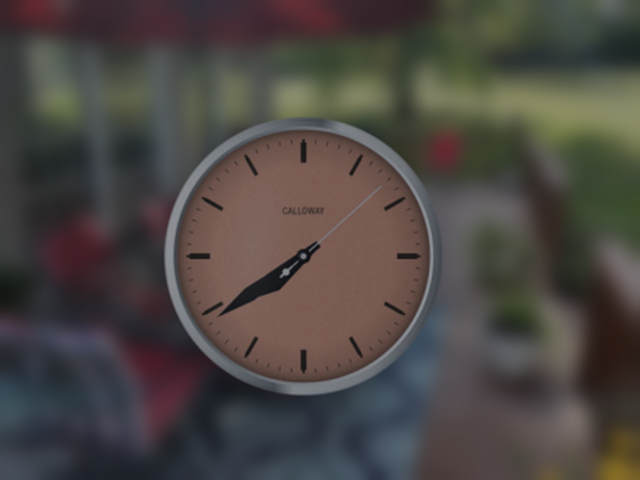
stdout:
7:39:08
